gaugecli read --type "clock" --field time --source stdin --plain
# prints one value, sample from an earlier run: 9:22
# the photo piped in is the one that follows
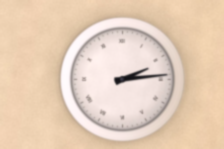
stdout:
2:14
